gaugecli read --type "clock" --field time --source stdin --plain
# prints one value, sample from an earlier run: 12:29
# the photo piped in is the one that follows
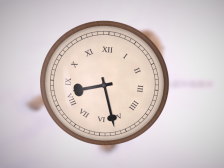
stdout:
8:27
